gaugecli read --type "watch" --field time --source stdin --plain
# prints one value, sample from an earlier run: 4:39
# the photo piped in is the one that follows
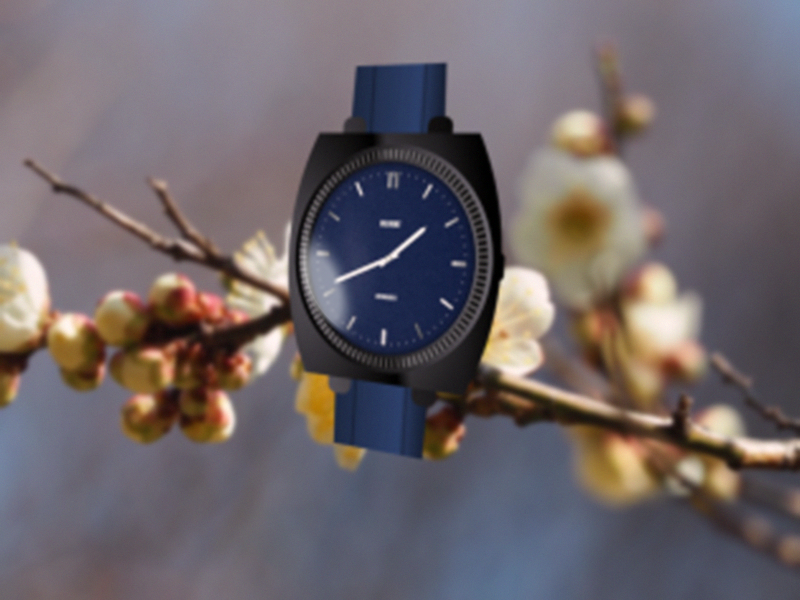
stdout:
1:41
